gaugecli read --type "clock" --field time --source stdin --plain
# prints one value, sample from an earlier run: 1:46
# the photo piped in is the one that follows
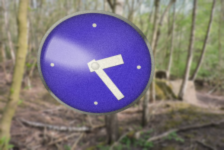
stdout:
2:24
